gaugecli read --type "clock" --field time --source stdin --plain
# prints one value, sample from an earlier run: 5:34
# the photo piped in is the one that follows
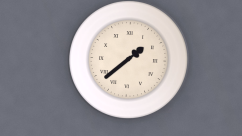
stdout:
1:38
